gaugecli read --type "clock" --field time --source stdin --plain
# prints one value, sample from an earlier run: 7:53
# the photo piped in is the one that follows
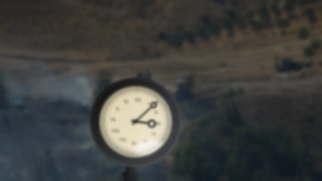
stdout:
3:07
